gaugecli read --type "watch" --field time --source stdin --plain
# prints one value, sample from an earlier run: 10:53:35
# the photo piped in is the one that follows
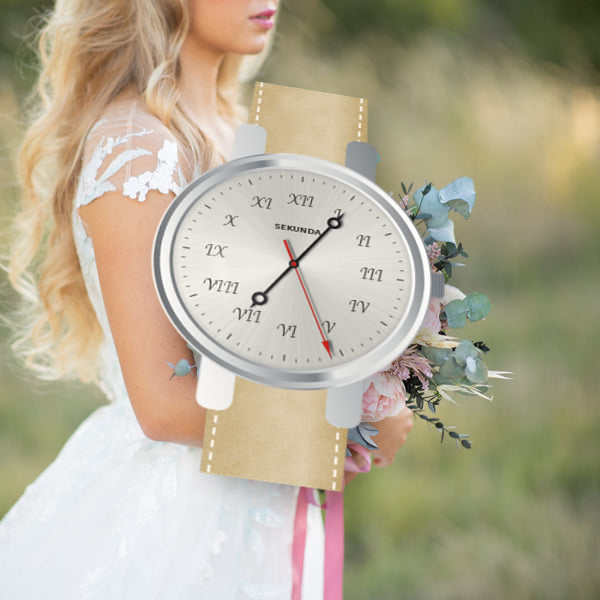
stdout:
7:05:26
